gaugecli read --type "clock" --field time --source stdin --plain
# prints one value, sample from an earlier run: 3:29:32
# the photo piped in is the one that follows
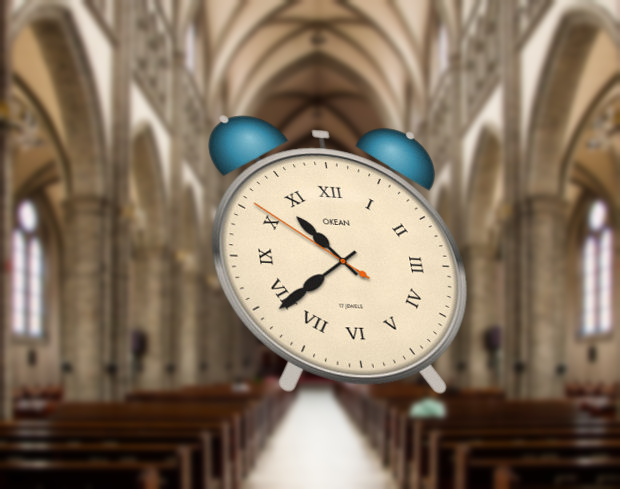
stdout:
10:38:51
